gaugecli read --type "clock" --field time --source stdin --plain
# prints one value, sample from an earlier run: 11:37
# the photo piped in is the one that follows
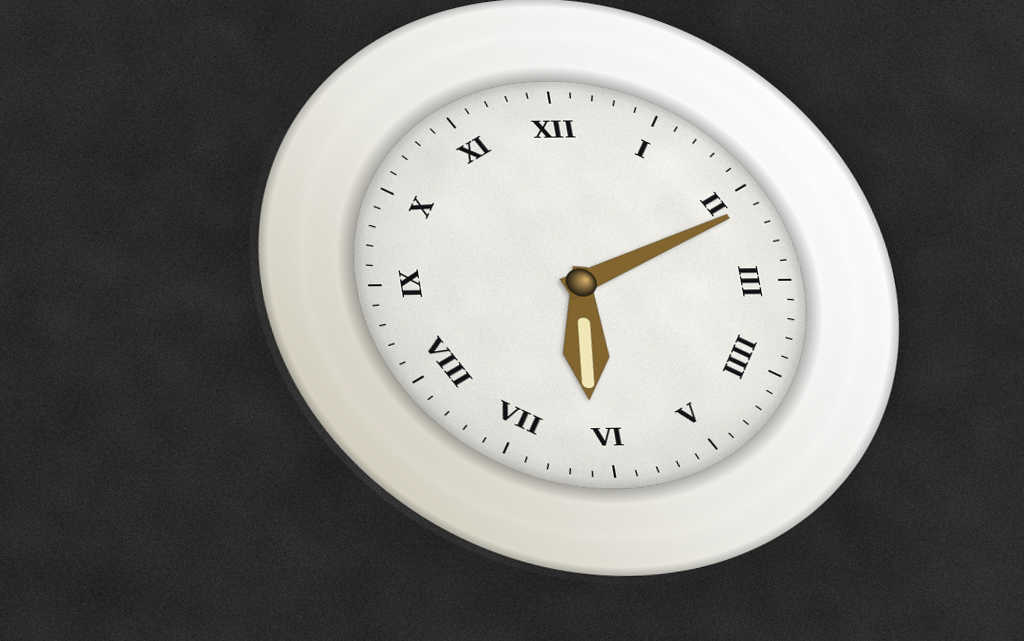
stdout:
6:11
